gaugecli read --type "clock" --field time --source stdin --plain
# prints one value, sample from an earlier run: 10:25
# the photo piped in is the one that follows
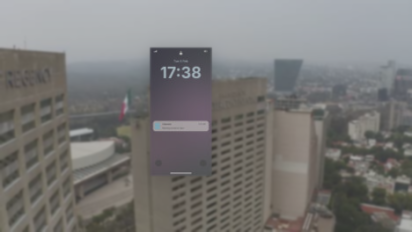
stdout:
17:38
